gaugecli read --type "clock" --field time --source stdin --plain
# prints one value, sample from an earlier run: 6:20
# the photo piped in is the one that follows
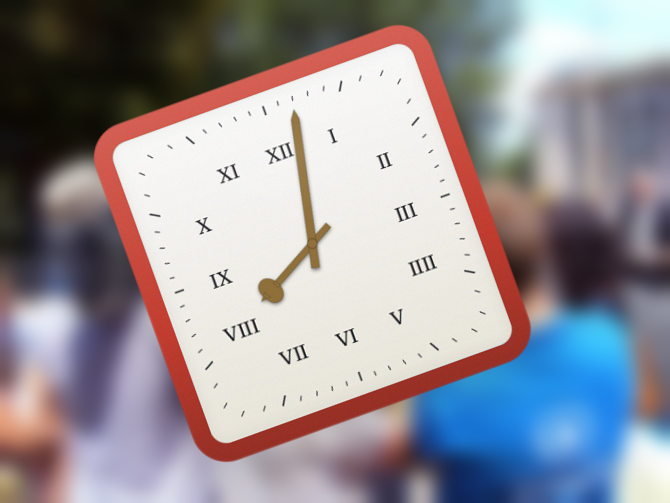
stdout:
8:02
